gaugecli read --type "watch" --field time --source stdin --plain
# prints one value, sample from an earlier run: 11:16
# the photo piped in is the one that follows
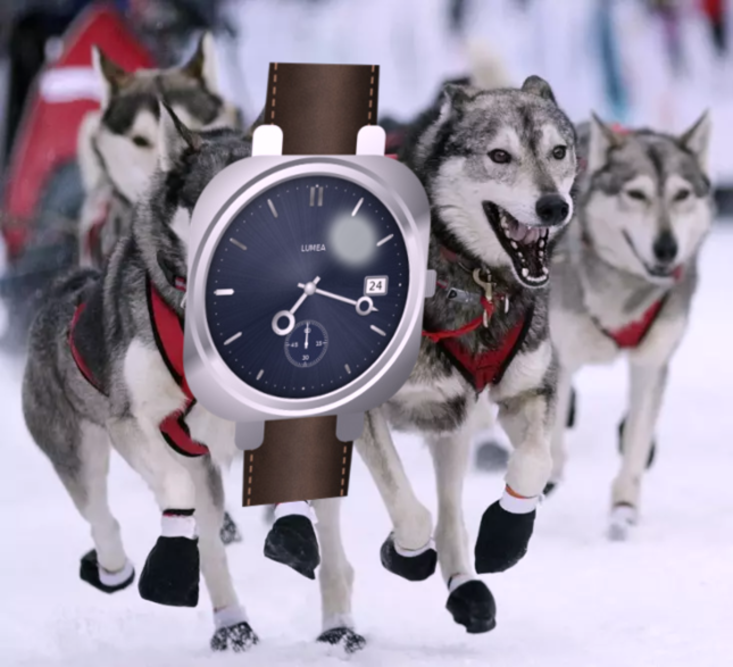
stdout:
7:18
